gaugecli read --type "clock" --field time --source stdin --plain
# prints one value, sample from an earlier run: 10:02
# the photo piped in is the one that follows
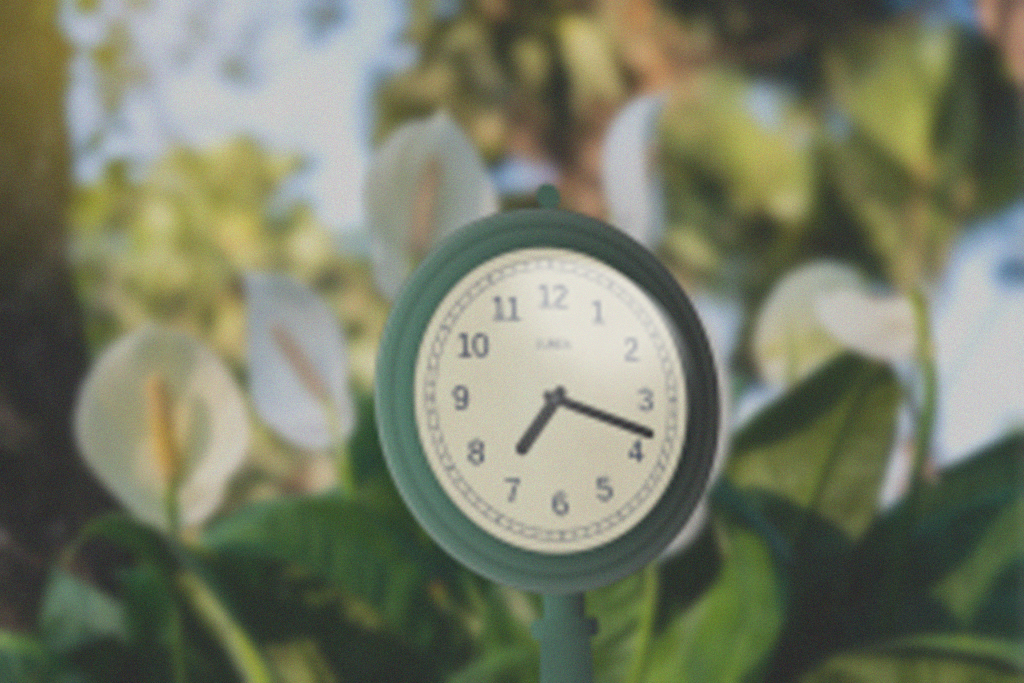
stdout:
7:18
